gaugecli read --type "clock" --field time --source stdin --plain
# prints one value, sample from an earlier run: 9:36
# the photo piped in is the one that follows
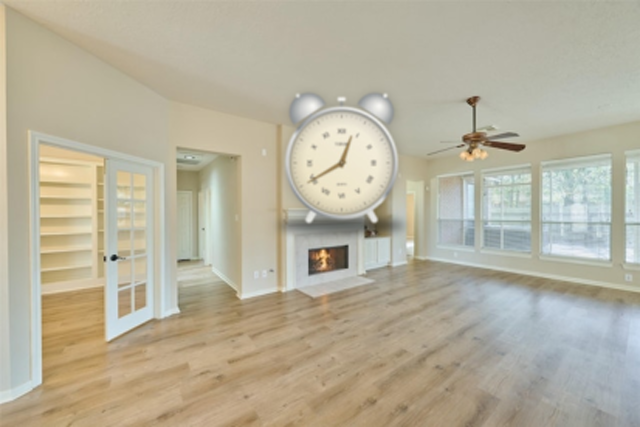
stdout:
12:40
